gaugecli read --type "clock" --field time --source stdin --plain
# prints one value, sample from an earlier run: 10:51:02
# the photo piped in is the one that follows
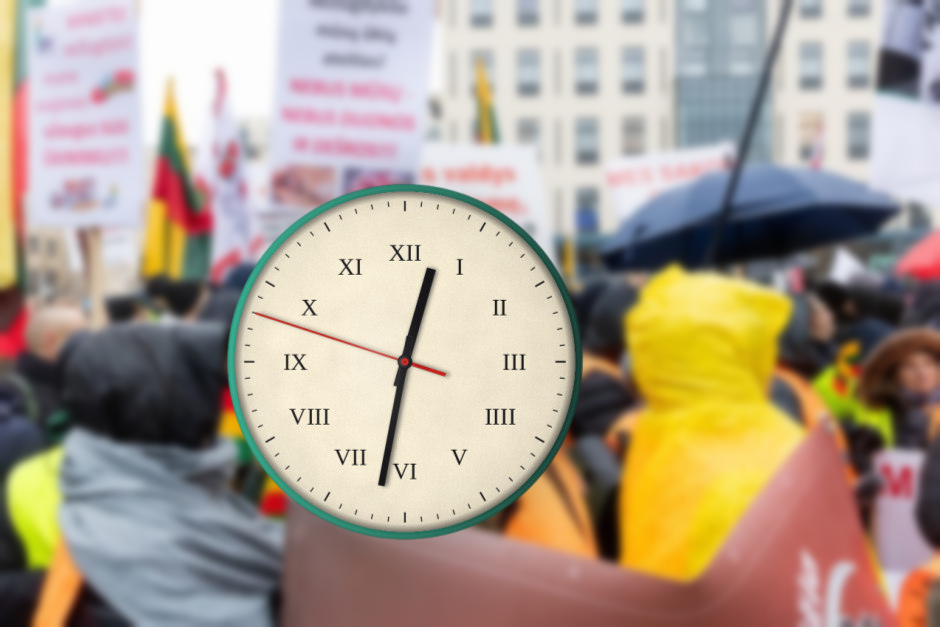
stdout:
12:31:48
